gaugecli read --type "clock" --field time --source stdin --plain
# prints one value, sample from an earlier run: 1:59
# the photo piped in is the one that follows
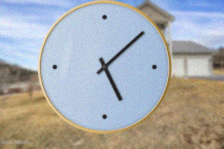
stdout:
5:08
